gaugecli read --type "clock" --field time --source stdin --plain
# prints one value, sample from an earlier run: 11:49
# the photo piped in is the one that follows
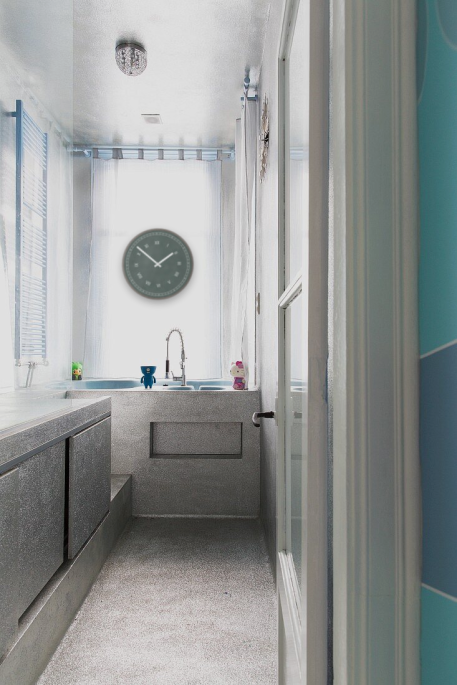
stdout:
1:52
